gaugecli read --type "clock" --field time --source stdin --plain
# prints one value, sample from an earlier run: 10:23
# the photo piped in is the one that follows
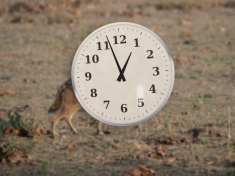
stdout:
12:57
